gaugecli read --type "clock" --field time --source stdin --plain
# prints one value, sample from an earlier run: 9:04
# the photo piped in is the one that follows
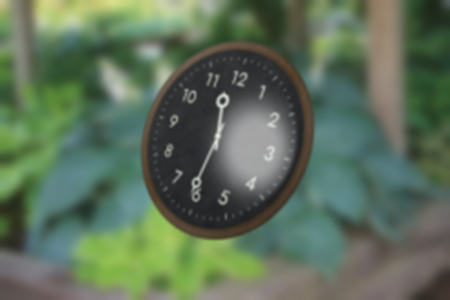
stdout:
11:31
